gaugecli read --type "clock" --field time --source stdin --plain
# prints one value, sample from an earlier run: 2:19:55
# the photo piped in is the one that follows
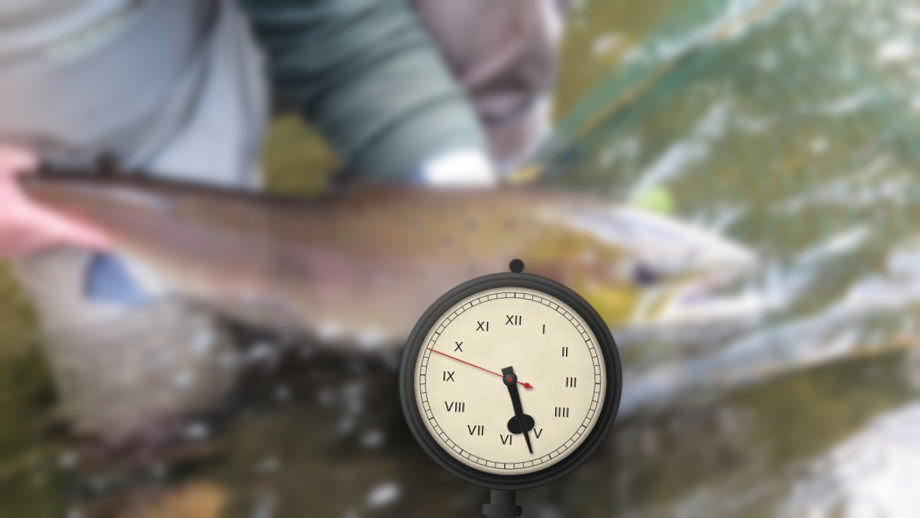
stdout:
5:26:48
